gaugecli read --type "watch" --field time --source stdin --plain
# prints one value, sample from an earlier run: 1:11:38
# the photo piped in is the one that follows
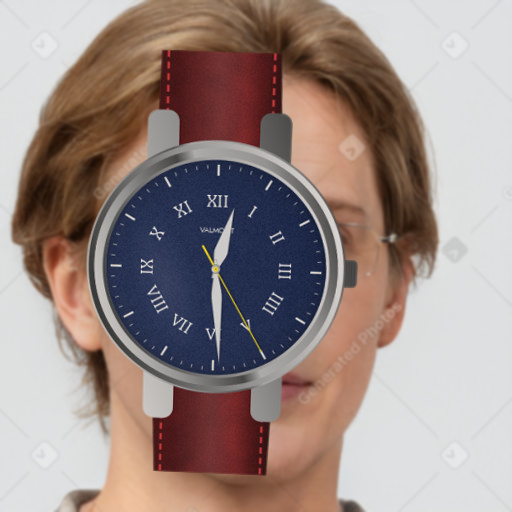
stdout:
12:29:25
